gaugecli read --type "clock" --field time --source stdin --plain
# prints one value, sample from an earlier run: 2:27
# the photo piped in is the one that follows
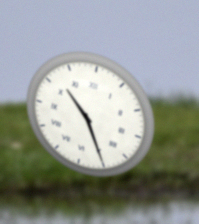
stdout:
10:25
